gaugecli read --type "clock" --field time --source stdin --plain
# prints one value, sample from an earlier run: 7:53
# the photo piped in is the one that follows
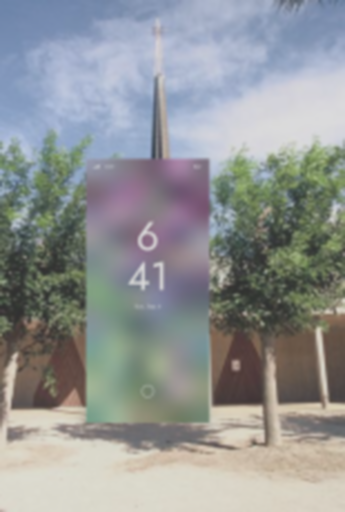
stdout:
6:41
